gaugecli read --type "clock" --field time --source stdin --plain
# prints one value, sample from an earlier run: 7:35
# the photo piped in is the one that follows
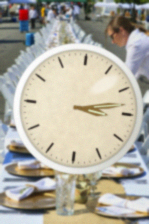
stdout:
3:13
